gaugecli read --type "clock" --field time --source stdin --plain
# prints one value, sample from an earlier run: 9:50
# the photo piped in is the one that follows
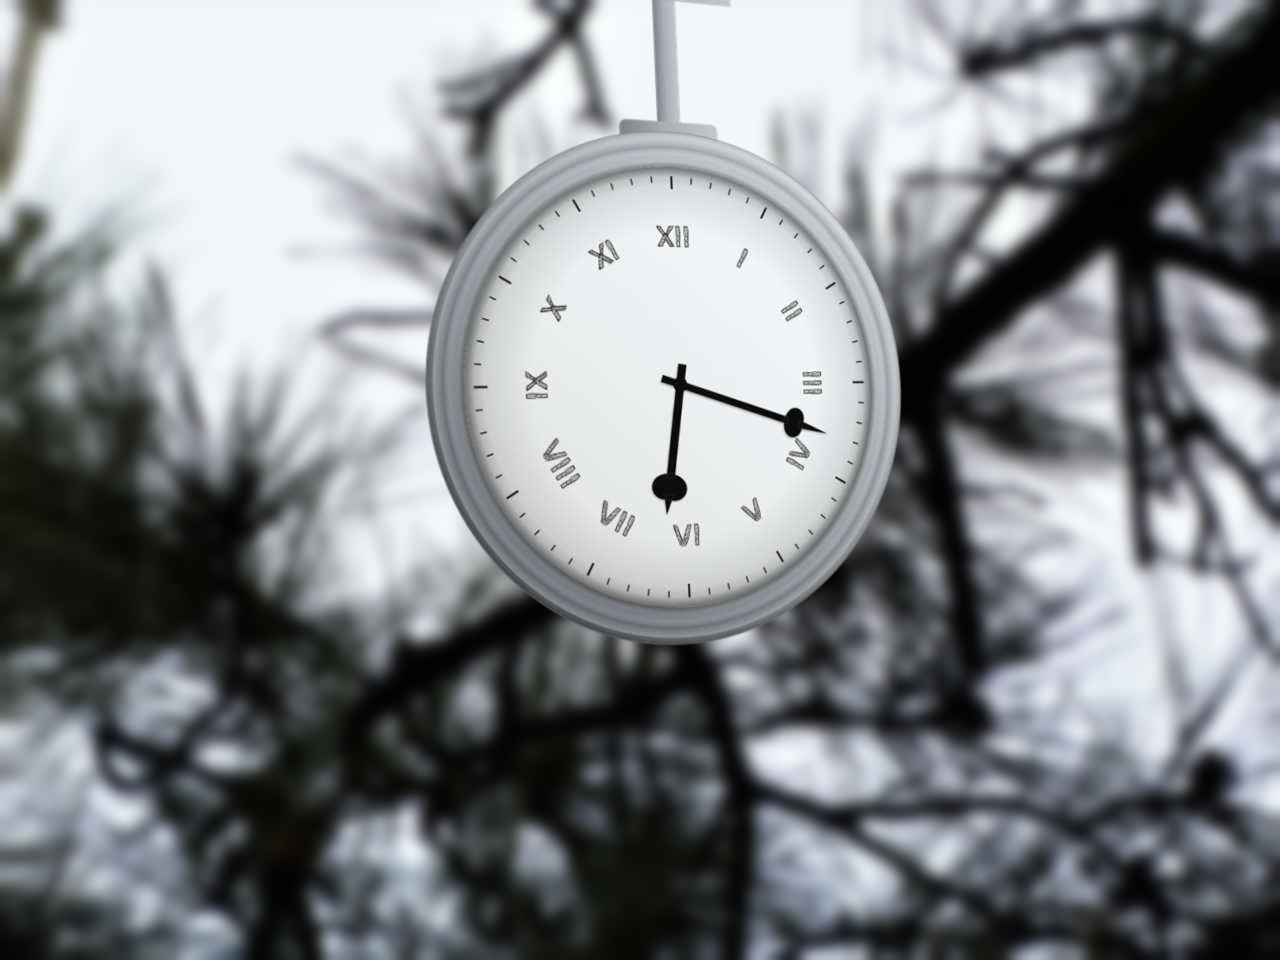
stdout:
6:18
